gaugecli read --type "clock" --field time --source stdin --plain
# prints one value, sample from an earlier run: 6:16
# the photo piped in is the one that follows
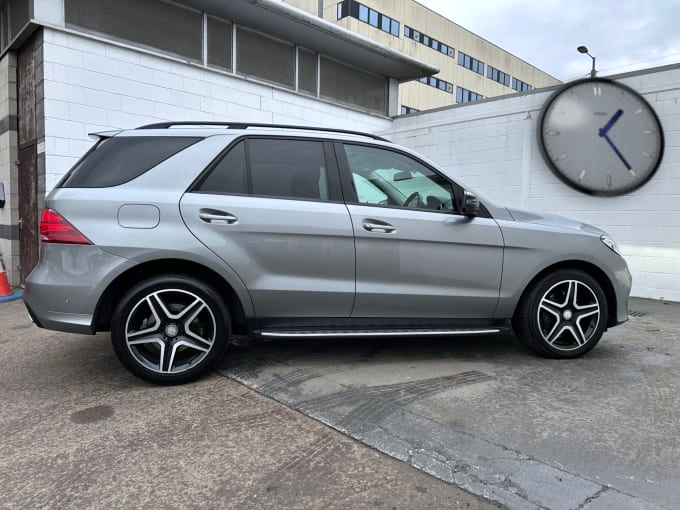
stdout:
1:25
